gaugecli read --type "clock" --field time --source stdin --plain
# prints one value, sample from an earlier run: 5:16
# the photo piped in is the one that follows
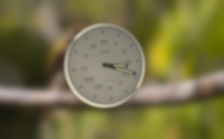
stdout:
3:19
